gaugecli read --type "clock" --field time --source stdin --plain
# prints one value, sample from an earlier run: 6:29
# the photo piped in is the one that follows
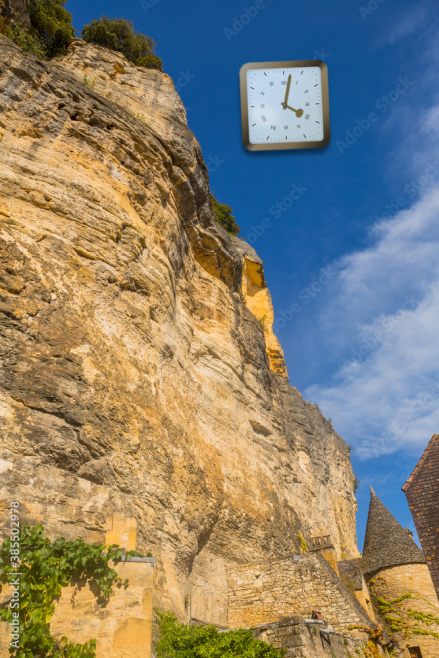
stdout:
4:02
